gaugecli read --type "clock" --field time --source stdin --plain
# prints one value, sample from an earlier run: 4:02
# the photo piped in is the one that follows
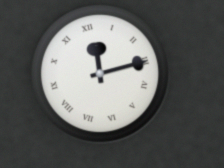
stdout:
12:15
